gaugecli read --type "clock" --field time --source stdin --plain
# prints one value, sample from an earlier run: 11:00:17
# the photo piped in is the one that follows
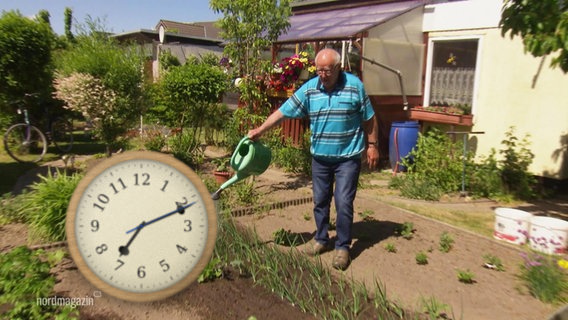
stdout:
7:11:11
